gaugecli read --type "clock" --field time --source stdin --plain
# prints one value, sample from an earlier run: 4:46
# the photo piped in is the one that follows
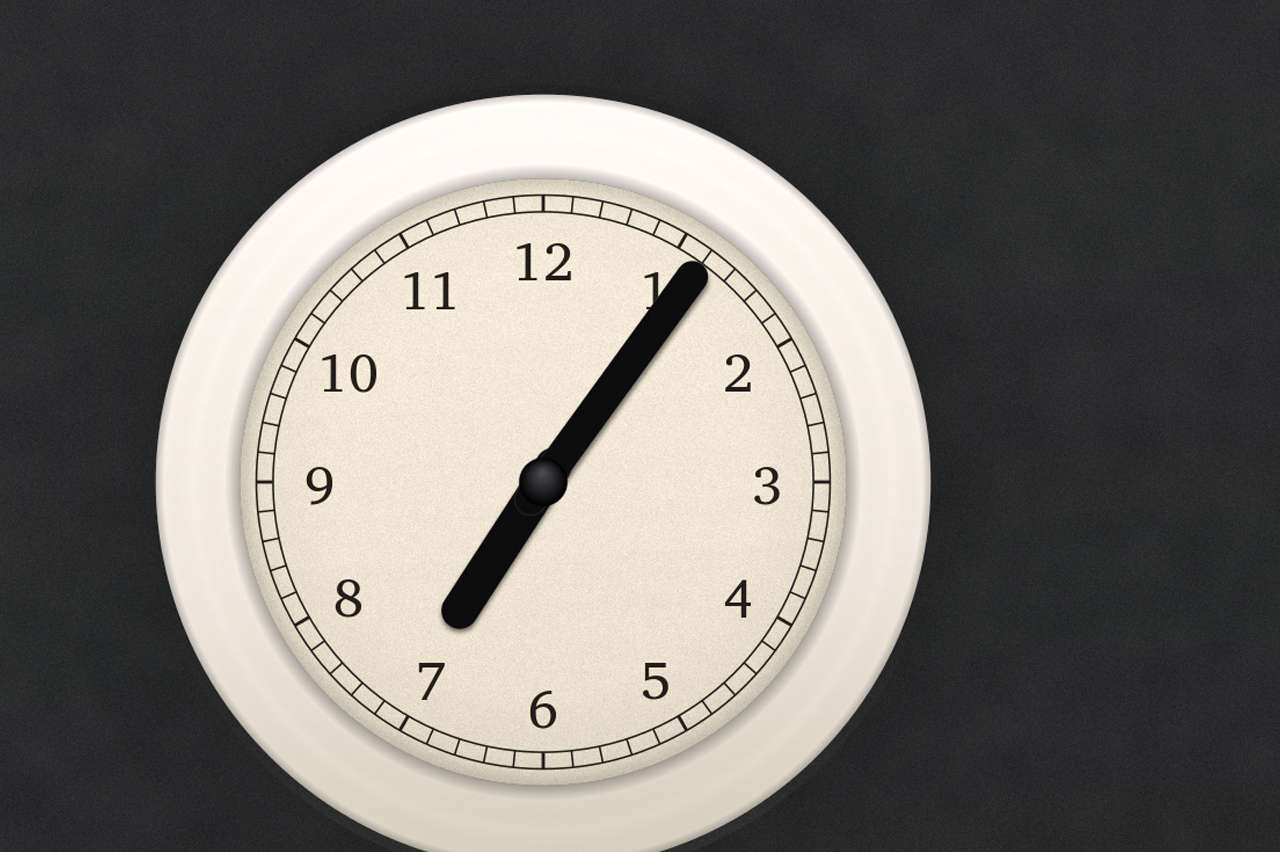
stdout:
7:06
